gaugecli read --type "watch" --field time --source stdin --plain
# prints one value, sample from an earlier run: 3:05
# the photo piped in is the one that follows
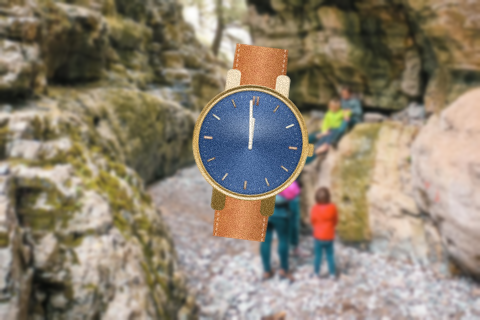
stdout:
11:59
